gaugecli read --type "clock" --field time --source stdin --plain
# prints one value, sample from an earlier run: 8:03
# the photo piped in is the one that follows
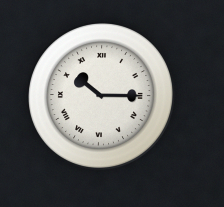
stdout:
10:15
